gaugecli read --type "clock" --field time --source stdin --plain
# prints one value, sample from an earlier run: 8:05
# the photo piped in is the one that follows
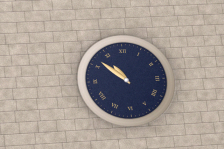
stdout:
10:52
